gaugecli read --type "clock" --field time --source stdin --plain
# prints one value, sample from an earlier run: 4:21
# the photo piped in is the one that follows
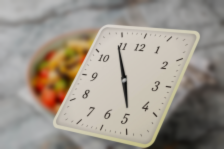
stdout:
4:54
